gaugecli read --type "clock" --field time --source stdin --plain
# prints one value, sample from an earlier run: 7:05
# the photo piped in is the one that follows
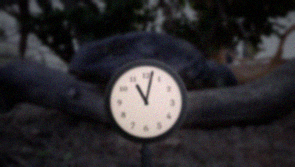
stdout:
11:02
